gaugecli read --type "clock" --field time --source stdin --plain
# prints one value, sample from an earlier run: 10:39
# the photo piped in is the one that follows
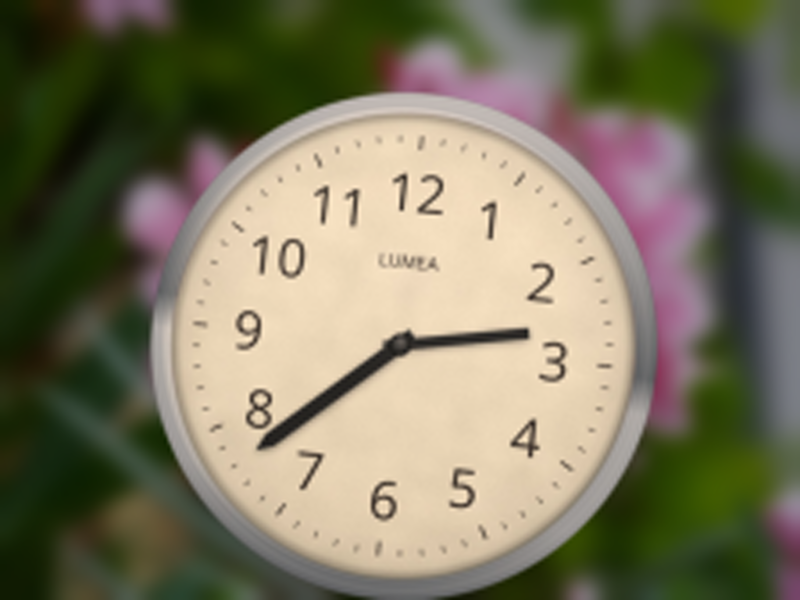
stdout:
2:38
